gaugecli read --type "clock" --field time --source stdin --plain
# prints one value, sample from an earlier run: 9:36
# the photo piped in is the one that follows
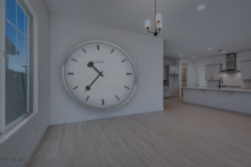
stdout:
10:37
